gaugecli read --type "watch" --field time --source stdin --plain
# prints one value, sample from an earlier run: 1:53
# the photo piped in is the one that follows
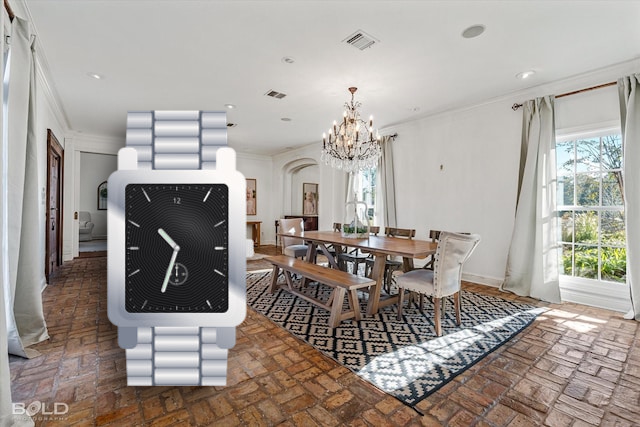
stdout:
10:33
